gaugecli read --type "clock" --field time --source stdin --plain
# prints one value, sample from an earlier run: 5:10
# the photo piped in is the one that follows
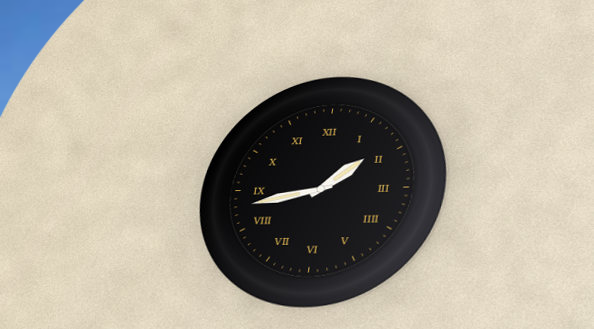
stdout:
1:43
